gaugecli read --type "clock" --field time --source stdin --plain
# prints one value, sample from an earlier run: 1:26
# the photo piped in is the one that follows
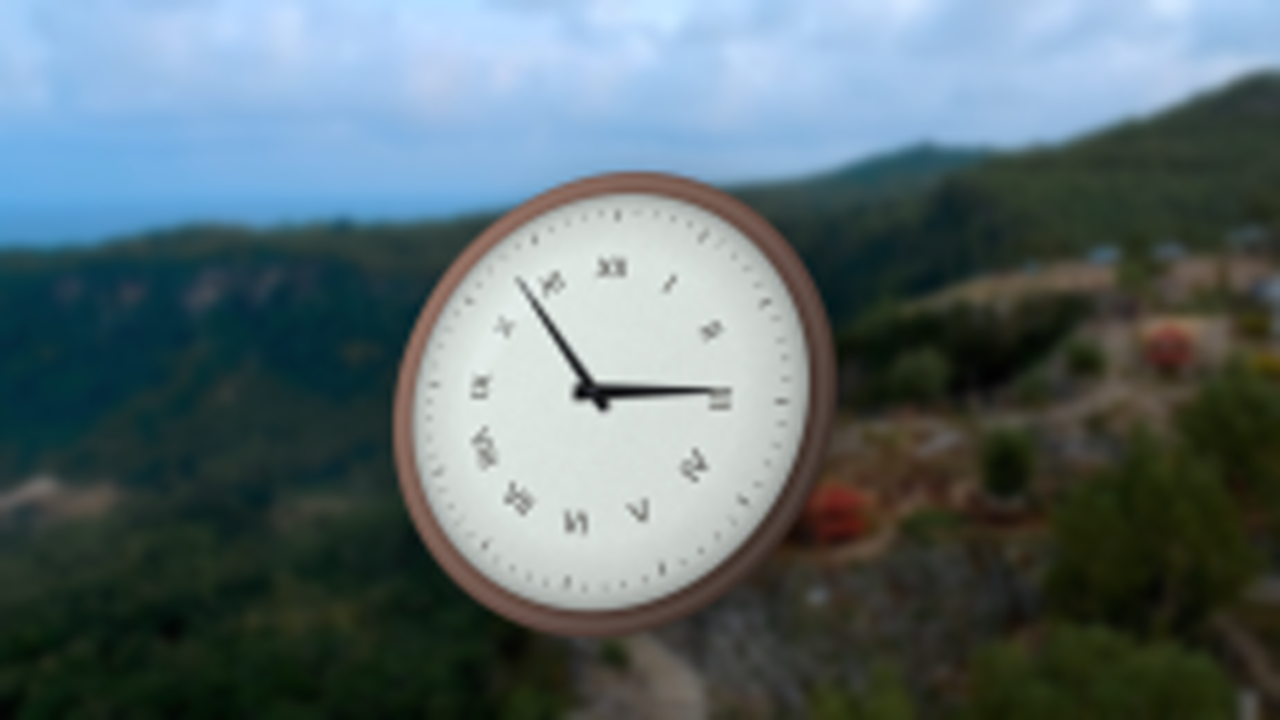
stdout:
2:53
